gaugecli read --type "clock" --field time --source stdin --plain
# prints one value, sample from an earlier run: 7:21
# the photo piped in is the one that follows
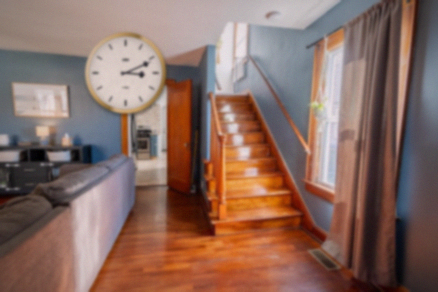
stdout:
3:11
